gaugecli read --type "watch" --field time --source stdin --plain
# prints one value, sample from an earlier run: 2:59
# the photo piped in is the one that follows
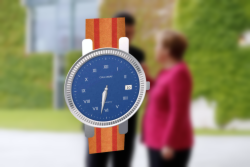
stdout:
6:32
